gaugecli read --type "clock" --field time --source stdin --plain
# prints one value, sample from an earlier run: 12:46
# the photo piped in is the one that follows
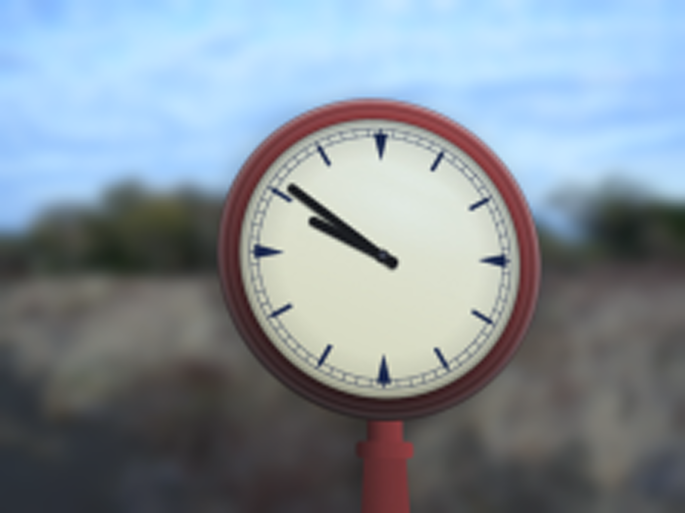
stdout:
9:51
